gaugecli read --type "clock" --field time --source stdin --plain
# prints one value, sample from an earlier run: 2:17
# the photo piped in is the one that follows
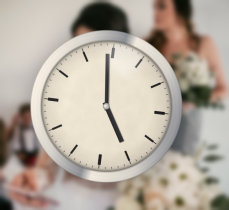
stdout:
4:59
